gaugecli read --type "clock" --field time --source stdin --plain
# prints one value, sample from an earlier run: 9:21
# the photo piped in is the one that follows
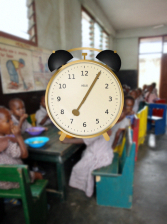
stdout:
7:05
